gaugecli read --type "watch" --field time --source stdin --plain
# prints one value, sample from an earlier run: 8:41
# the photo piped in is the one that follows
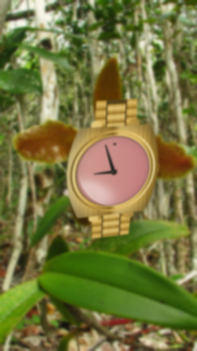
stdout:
8:57
